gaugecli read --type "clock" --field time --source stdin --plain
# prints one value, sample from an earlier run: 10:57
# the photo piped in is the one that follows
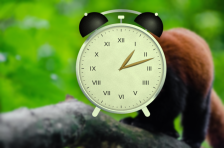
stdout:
1:12
